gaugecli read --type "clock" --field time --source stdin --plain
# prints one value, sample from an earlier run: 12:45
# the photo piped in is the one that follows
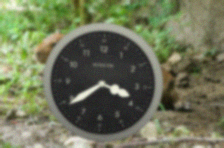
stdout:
3:39
